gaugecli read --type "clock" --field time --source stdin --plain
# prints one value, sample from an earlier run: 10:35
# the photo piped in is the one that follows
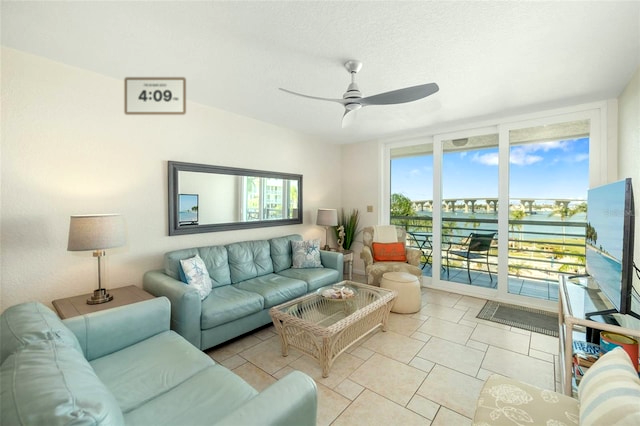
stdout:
4:09
